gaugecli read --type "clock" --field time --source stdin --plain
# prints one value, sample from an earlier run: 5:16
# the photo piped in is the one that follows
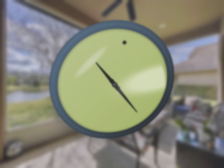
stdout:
10:22
